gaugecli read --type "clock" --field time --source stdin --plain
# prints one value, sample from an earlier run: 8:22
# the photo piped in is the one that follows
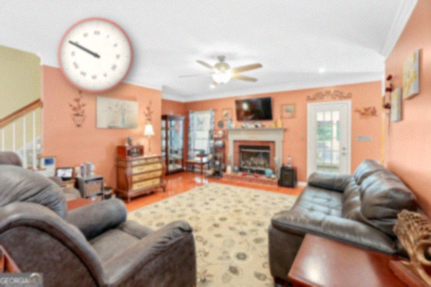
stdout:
9:49
